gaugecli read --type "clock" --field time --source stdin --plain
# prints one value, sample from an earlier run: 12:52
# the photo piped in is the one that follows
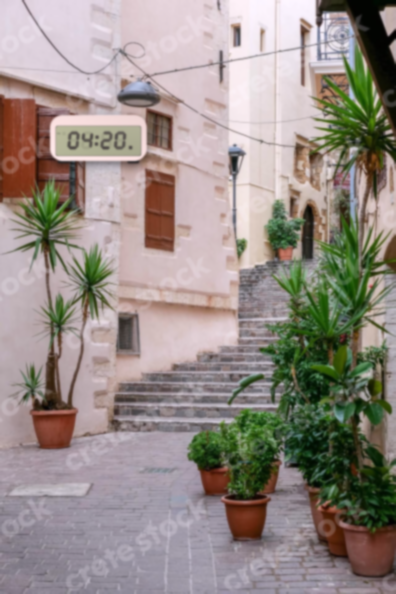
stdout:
4:20
